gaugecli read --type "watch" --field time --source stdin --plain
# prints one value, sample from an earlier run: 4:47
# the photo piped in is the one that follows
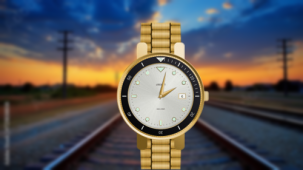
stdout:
2:02
